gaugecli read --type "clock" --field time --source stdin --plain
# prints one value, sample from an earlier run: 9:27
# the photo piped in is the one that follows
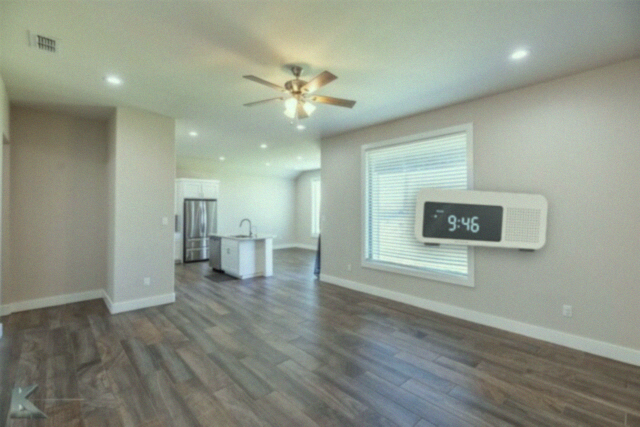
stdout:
9:46
